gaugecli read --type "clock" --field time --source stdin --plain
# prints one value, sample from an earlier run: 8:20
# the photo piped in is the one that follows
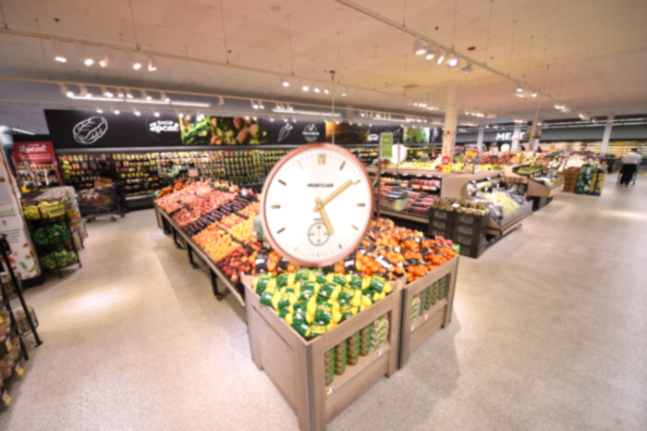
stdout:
5:09
